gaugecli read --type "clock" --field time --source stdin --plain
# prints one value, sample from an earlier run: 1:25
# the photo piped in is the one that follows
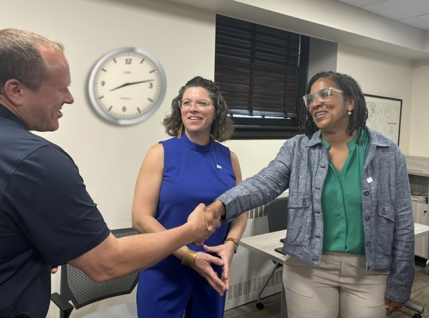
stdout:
8:13
